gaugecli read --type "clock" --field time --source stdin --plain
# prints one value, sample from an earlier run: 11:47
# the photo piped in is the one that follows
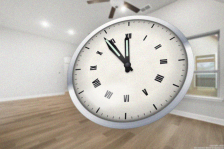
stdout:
11:54
